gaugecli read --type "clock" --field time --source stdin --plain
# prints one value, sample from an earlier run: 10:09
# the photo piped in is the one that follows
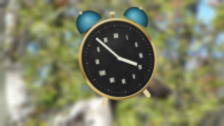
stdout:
3:53
